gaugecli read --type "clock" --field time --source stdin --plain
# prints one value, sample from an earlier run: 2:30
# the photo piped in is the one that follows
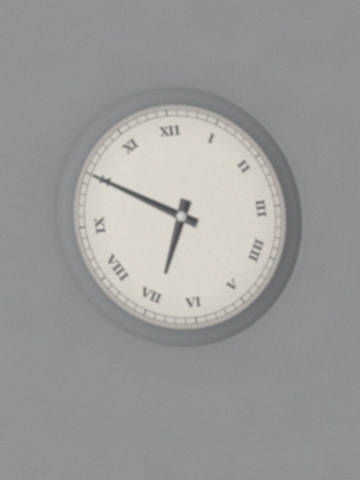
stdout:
6:50
